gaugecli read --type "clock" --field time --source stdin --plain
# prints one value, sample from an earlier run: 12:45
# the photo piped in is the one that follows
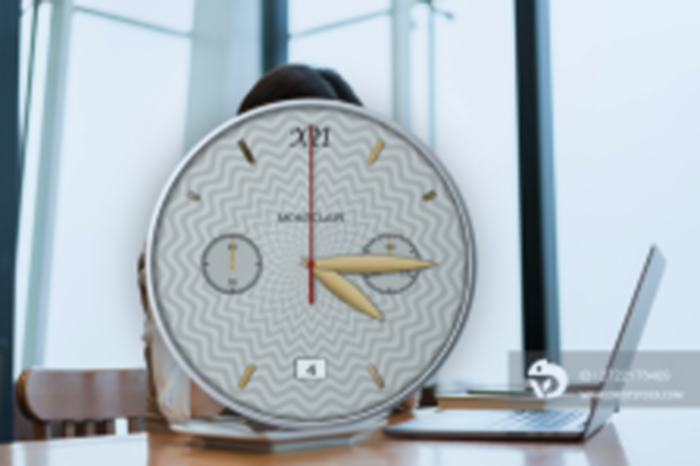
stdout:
4:15
